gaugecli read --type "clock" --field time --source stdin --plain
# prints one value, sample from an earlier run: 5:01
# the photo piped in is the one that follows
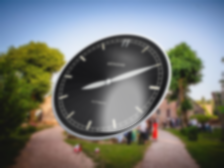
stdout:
8:10
